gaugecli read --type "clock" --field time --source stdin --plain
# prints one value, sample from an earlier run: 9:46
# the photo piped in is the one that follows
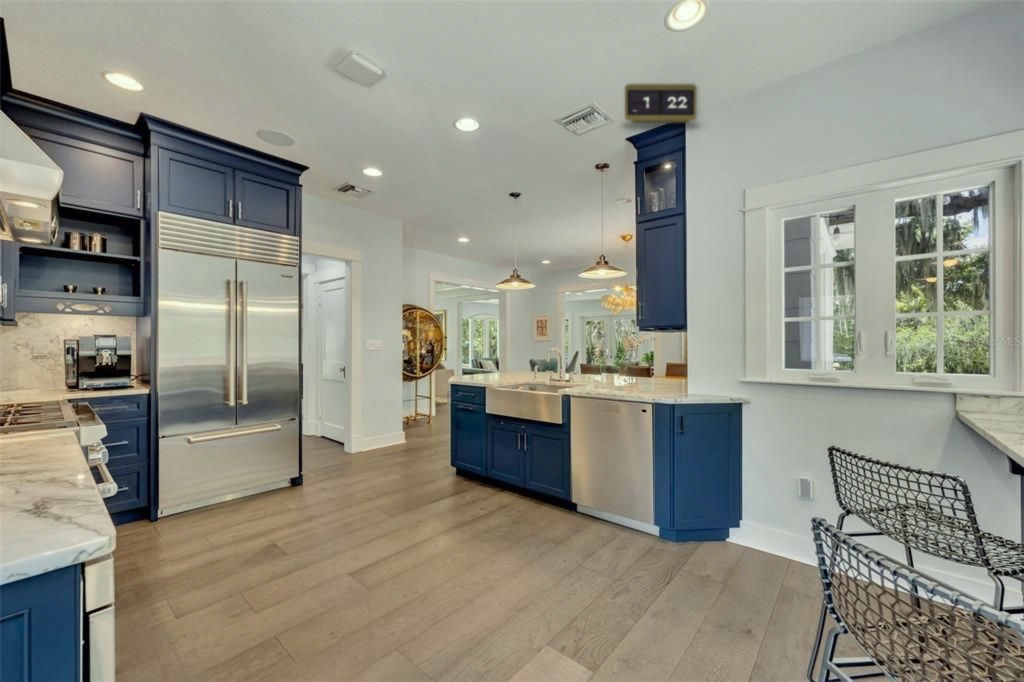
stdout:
1:22
